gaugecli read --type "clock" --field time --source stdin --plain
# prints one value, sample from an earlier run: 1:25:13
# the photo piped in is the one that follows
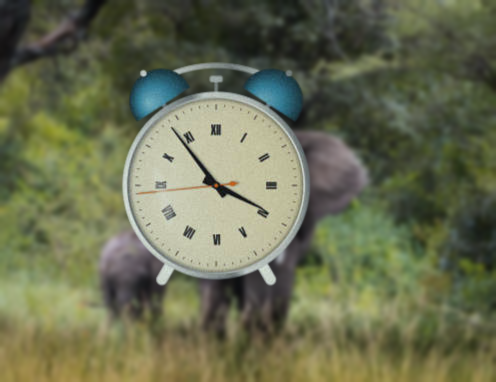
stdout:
3:53:44
